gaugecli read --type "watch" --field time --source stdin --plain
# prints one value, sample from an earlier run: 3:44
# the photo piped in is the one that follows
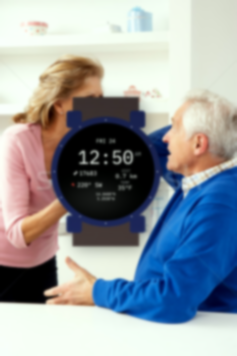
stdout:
12:50
